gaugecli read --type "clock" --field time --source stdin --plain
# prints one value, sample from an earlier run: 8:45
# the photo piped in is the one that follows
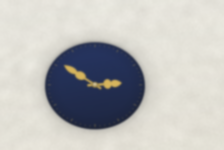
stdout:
2:51
